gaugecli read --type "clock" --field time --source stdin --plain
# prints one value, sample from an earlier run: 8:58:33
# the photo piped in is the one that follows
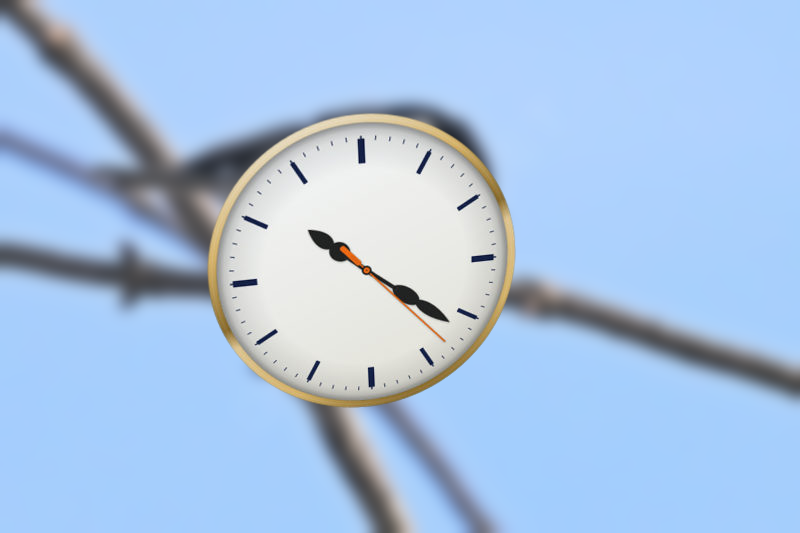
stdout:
10:21:23
